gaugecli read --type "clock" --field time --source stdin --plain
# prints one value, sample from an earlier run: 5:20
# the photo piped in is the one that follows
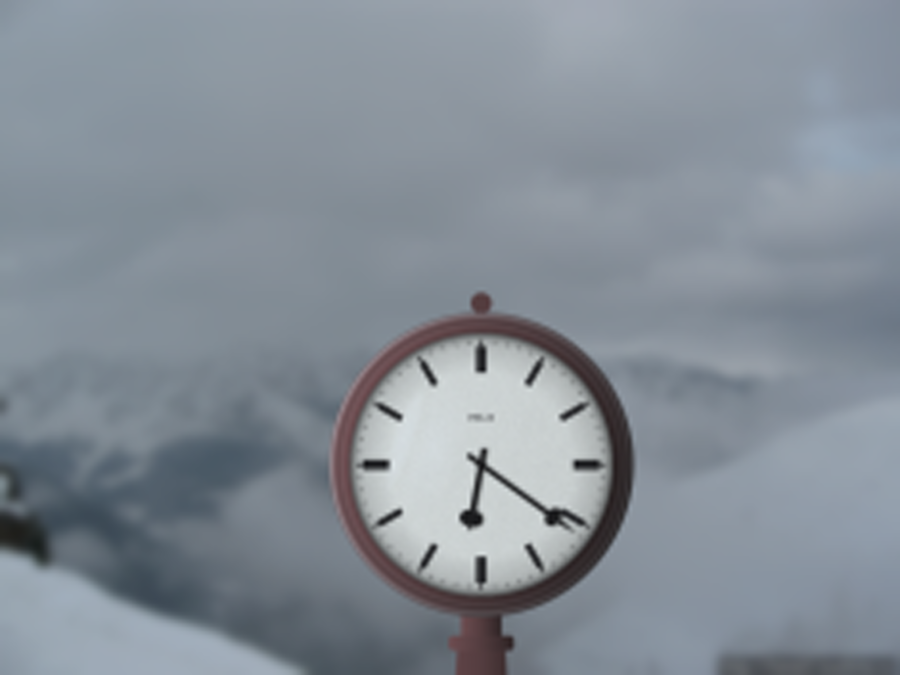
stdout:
6:21
